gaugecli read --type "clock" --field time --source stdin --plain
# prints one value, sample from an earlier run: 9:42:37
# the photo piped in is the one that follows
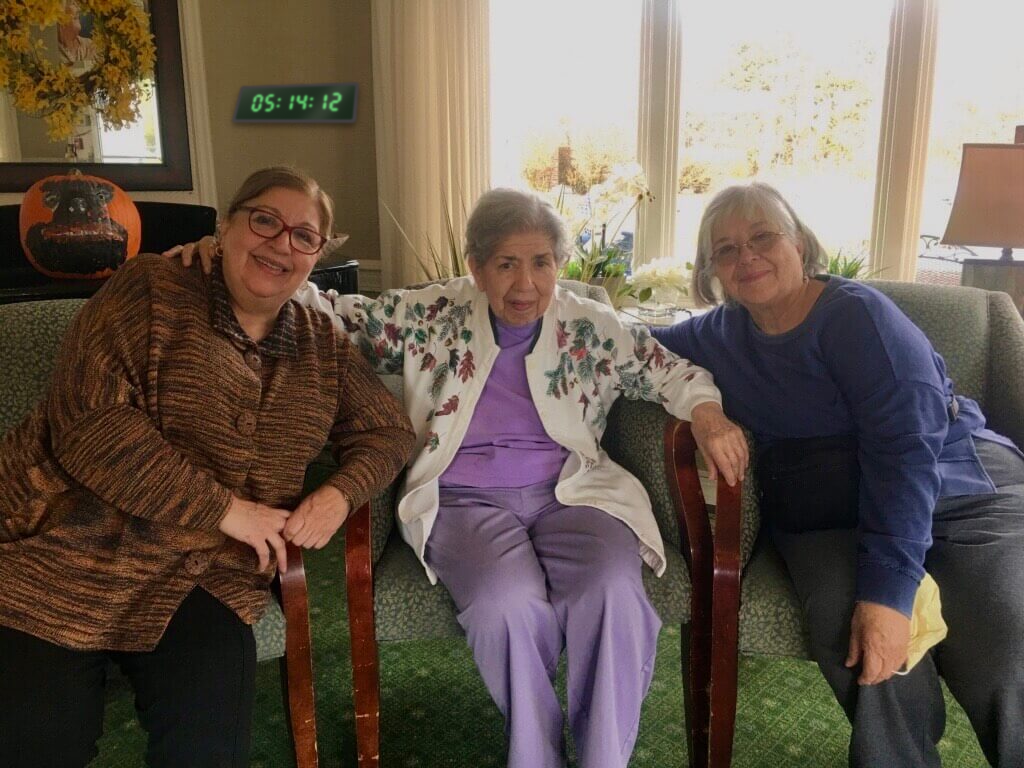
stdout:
5:14:12
